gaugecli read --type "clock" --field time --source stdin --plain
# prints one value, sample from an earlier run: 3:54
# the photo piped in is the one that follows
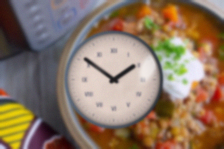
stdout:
1:51
